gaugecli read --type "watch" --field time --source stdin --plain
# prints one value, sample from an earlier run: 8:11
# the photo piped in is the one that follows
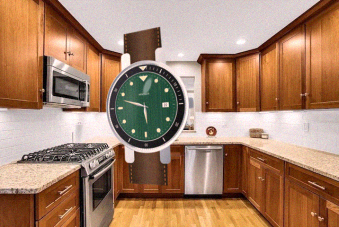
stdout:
5:48
